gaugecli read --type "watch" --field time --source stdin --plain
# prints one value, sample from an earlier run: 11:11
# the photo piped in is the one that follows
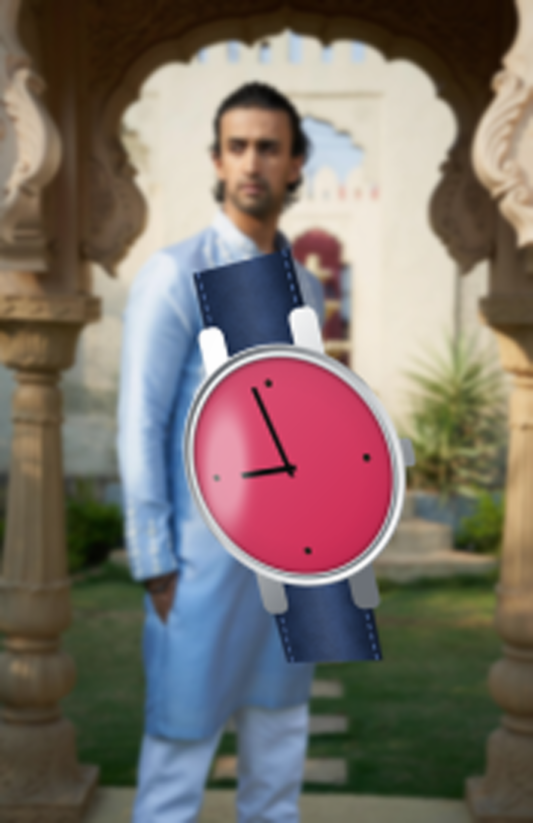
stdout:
8:58
